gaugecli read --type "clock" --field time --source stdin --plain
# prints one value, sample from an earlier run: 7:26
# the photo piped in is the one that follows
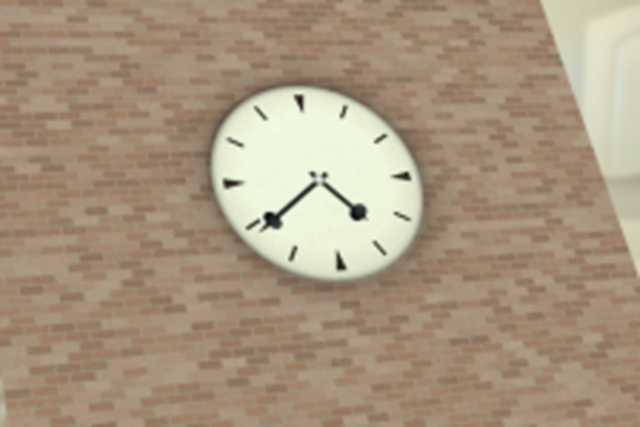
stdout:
4:39
